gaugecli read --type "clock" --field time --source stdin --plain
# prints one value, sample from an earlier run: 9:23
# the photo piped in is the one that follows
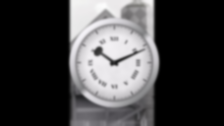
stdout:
10:11
